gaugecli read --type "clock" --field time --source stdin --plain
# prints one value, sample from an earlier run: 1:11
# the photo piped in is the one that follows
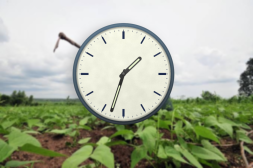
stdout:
1:33
